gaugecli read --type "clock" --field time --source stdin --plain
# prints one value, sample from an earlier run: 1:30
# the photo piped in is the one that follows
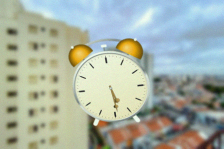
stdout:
5:29
